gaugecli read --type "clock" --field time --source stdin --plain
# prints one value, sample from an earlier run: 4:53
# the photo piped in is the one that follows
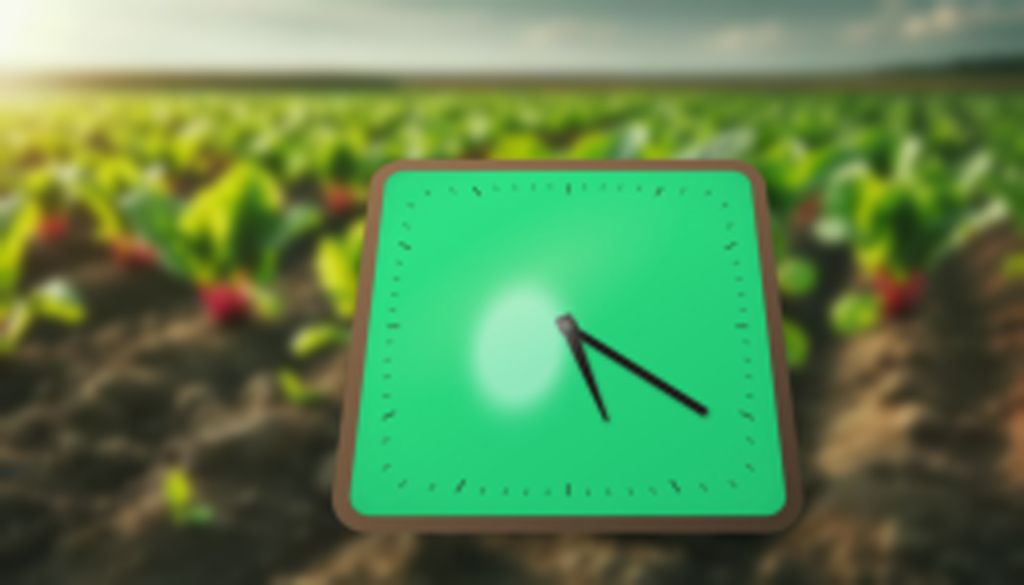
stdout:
5:21
